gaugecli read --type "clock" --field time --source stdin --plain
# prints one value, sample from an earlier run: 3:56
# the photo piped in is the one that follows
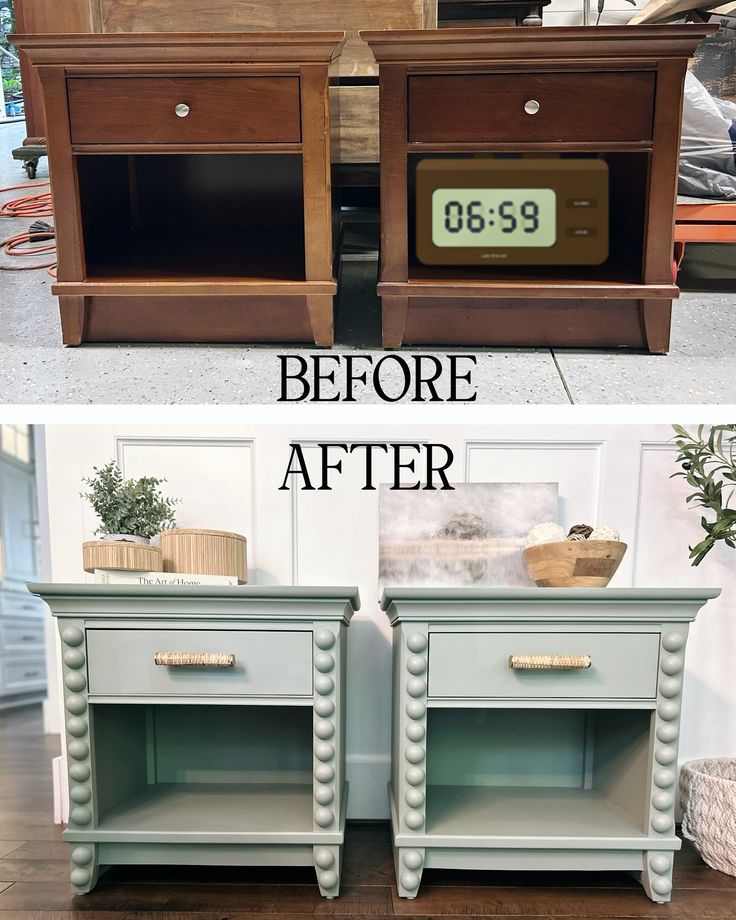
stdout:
6:59
